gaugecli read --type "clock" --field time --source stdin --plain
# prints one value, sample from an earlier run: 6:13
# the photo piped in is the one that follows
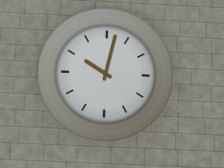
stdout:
10:02
